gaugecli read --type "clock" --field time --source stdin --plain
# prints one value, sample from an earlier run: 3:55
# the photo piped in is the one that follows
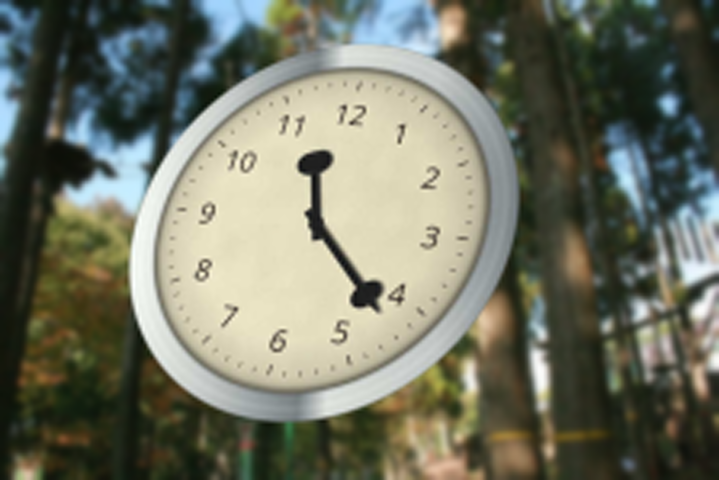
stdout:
11:22
